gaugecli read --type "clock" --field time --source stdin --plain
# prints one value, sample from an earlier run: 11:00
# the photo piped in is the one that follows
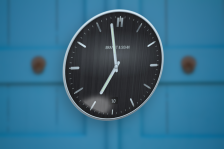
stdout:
6:58
